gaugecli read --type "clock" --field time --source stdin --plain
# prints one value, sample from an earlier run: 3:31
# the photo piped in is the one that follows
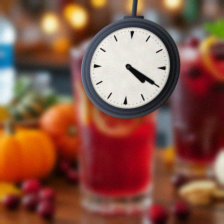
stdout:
4:20
